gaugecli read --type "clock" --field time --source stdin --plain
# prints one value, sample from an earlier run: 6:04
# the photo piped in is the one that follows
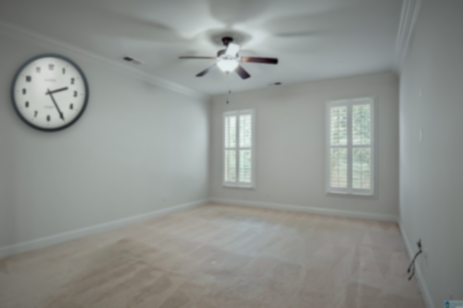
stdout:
2:25
